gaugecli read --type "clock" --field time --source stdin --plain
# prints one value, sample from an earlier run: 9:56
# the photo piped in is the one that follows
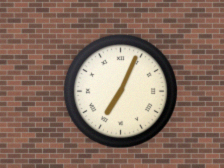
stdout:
7:04
